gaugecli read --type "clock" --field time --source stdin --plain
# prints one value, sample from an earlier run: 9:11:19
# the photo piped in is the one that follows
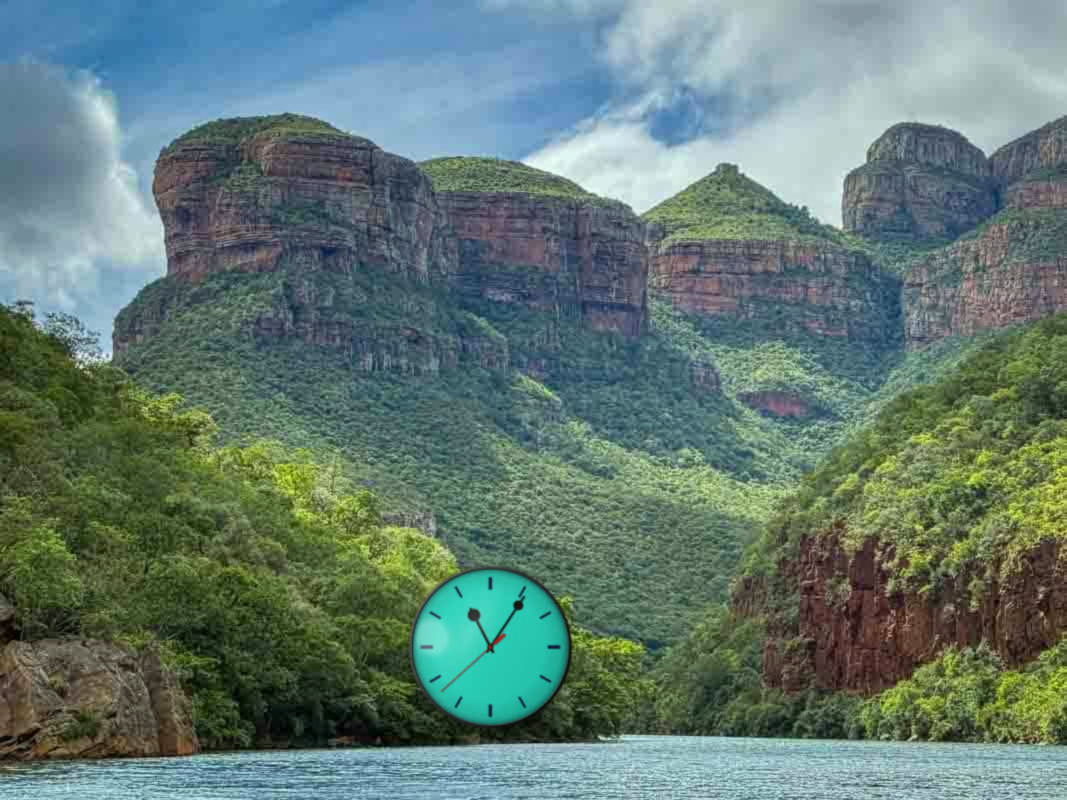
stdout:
11:05:38
